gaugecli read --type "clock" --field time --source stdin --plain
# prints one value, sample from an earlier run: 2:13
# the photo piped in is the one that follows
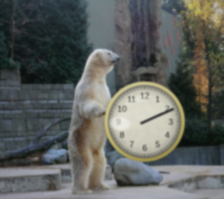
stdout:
2:11
